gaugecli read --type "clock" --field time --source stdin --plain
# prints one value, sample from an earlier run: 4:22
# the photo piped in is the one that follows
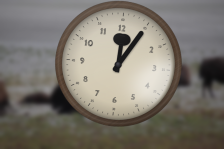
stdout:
12:05
